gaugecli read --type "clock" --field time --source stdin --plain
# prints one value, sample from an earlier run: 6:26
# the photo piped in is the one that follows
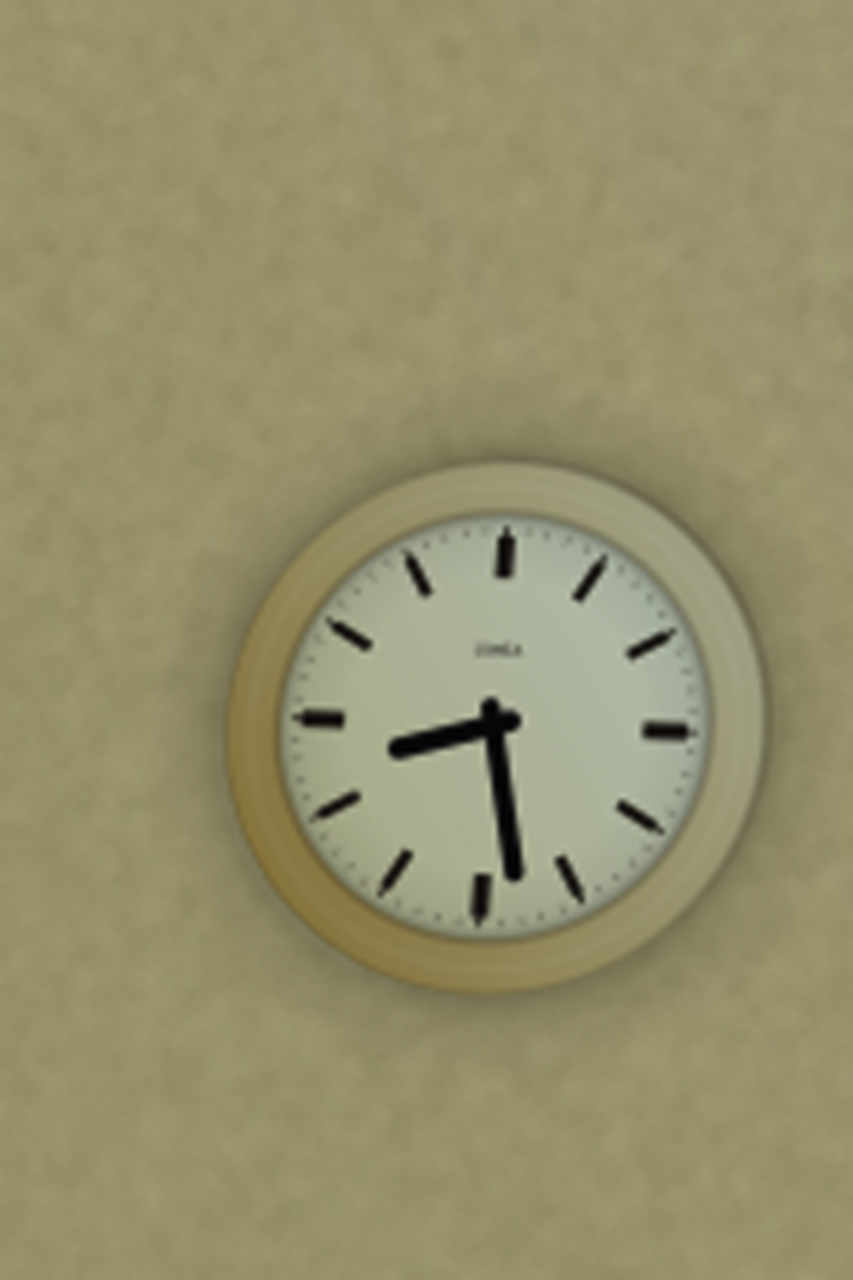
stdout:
8:28
